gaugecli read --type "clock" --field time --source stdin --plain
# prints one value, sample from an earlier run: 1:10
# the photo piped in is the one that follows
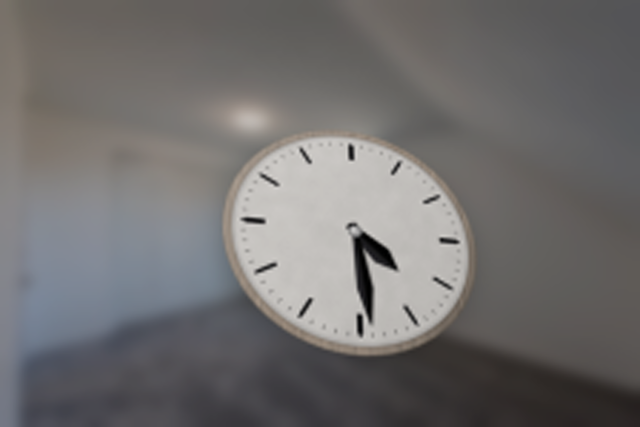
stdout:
4:29
